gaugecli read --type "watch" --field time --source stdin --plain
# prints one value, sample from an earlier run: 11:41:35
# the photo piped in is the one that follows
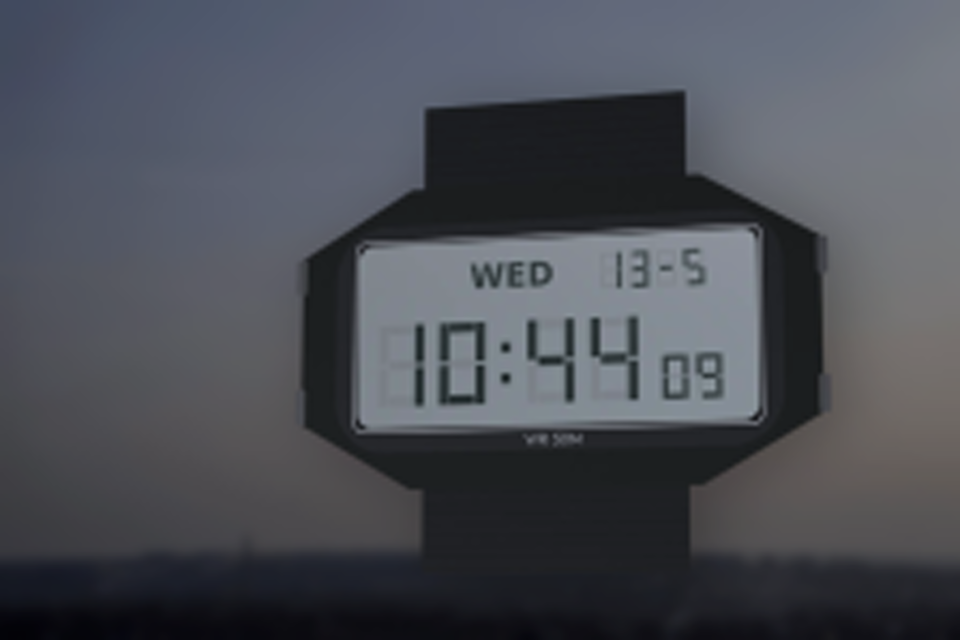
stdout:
10:44:09
